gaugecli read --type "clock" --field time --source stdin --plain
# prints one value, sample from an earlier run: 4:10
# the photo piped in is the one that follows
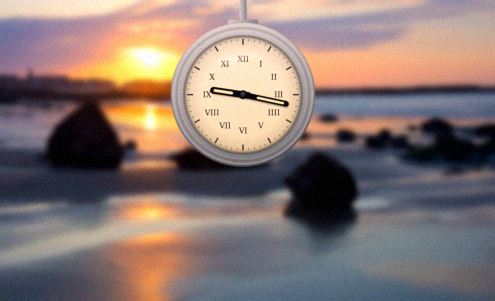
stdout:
9:17
